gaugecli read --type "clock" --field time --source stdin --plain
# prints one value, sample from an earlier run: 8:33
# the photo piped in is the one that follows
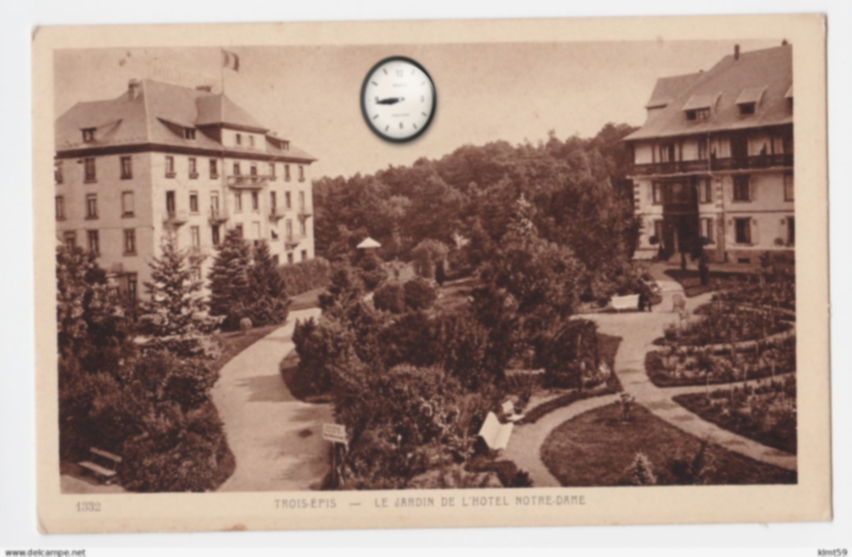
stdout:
8:44
